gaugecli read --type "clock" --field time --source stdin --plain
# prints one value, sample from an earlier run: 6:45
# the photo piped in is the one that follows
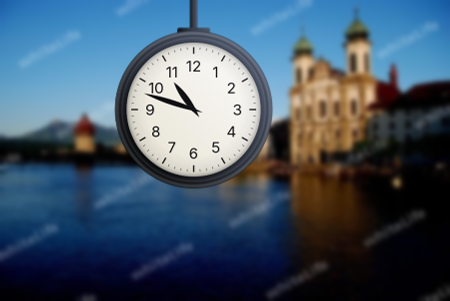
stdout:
10:48
